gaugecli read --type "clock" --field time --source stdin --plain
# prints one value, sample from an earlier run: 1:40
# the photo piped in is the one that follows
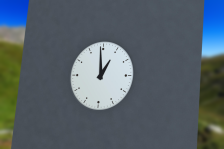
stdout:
12:59
